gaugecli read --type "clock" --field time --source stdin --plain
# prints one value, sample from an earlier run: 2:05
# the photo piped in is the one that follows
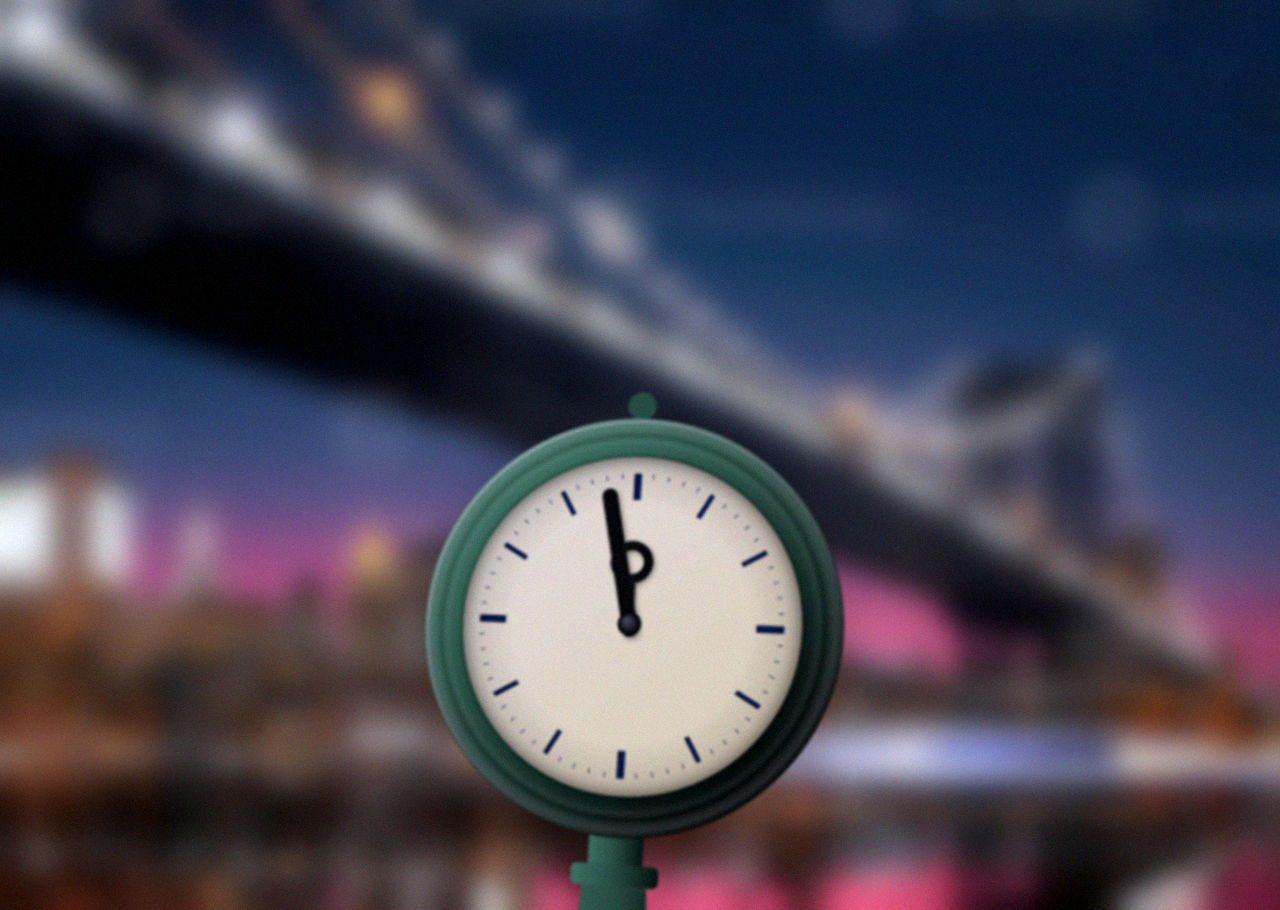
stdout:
11:58
